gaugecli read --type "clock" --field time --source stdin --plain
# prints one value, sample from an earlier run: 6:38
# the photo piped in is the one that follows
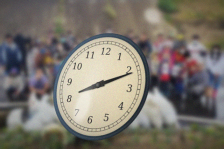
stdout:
8:11
